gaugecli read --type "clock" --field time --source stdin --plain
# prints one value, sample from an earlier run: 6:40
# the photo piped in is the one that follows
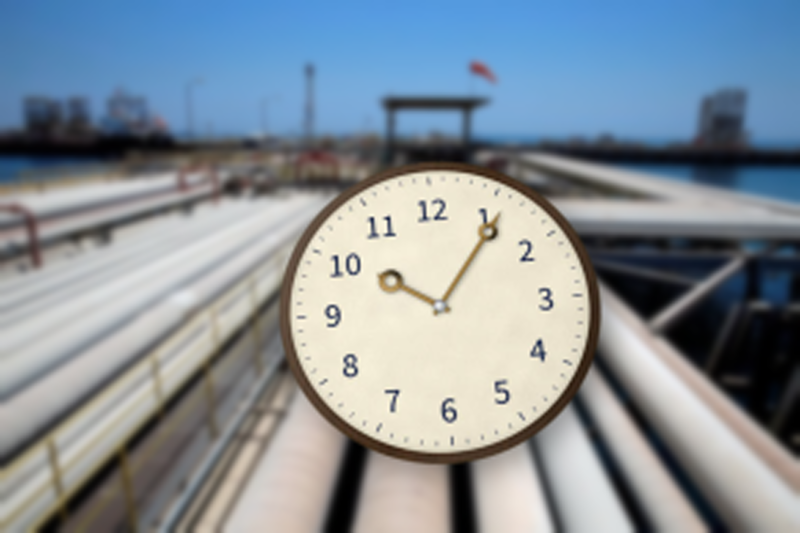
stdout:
10:06
